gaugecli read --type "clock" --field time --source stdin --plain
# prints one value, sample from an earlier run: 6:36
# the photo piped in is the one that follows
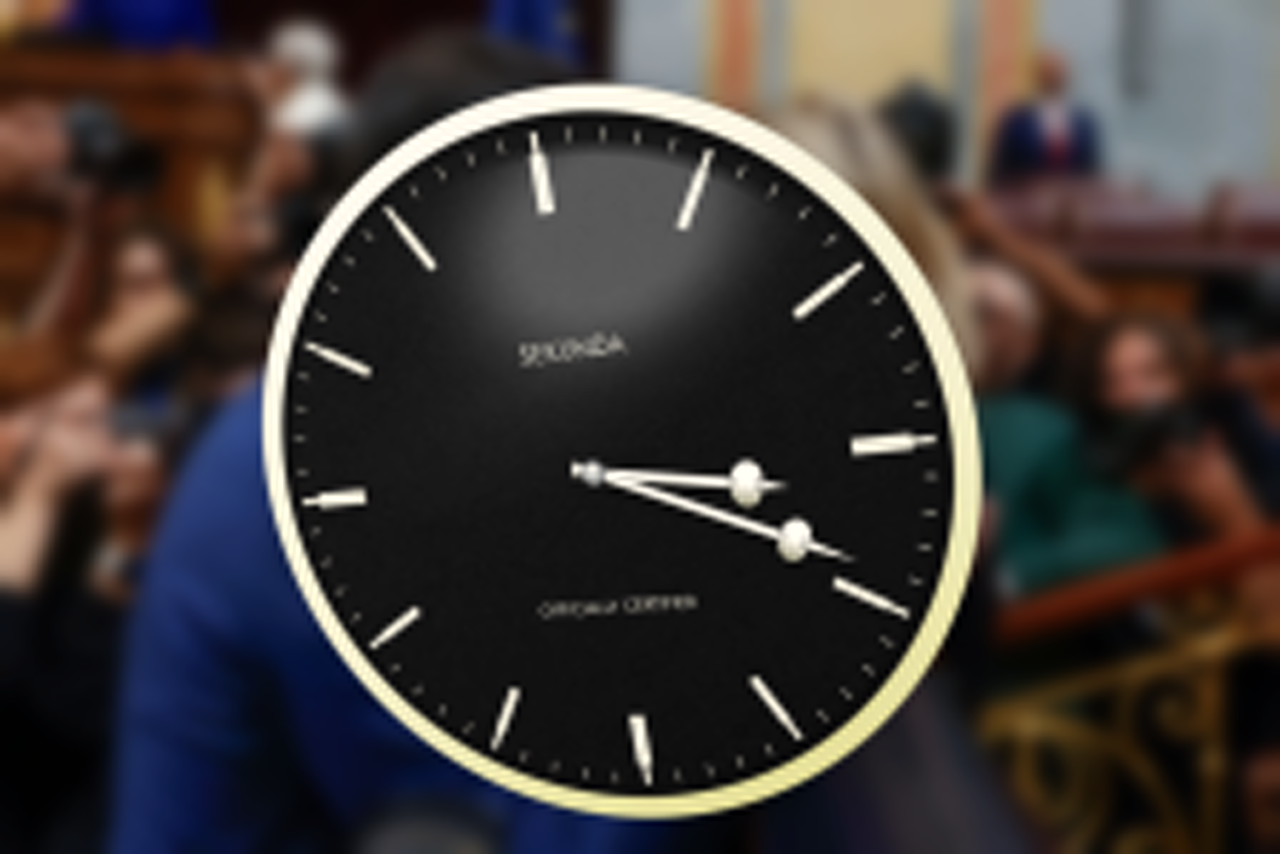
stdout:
3:19
